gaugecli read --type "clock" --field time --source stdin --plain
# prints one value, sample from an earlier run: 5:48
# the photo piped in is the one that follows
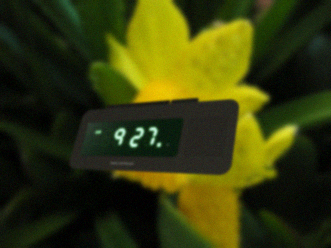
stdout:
9:27
